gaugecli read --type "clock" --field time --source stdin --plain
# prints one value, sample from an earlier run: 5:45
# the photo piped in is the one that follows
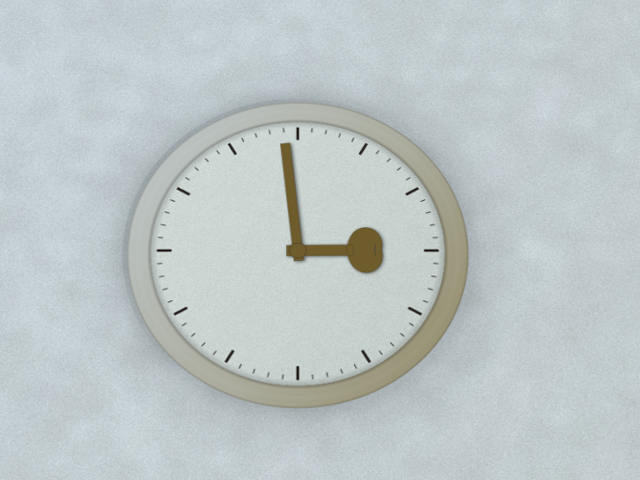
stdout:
2:59
